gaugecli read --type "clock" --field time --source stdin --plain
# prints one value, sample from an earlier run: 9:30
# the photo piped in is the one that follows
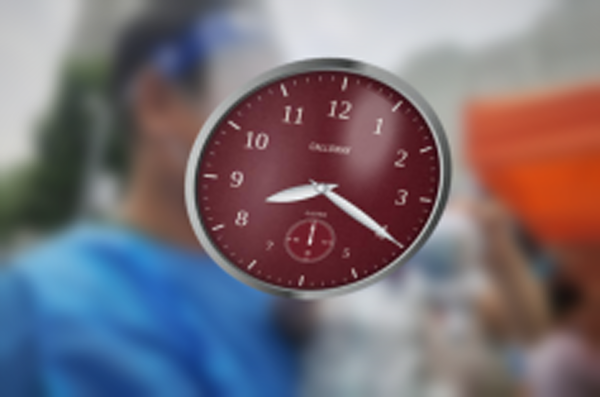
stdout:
8:20
